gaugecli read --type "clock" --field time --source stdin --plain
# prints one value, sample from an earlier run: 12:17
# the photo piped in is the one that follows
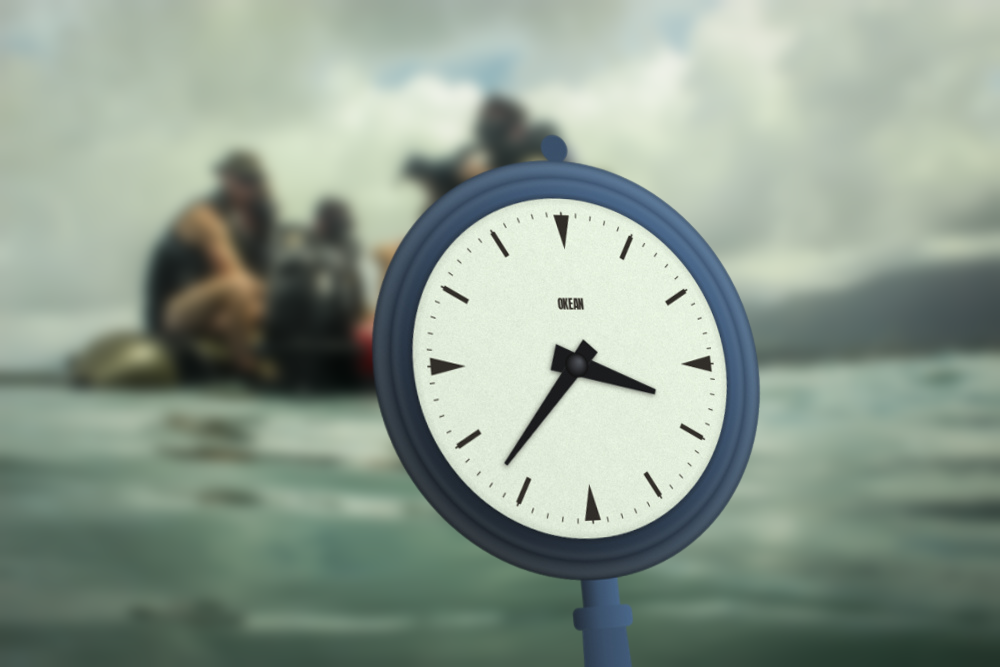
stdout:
3:37
